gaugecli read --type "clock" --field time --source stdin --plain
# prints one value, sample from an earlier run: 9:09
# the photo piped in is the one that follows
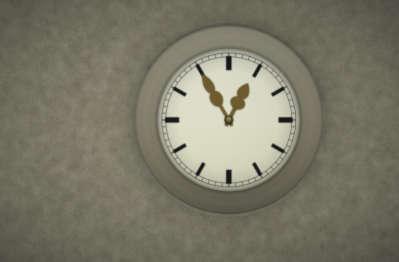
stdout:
12:55
